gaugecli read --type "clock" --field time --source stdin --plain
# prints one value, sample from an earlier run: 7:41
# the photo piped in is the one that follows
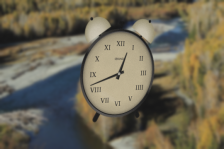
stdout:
12:42
